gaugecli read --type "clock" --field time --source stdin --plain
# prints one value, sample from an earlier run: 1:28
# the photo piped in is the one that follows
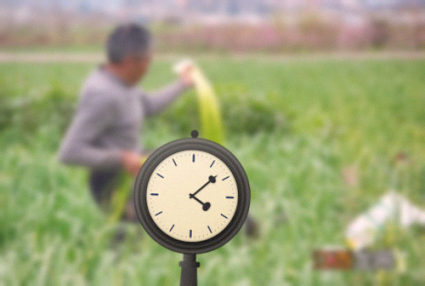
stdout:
4:08
